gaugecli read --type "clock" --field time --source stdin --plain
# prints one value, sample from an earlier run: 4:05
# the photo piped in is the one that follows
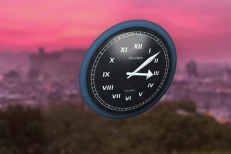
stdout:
3:08
